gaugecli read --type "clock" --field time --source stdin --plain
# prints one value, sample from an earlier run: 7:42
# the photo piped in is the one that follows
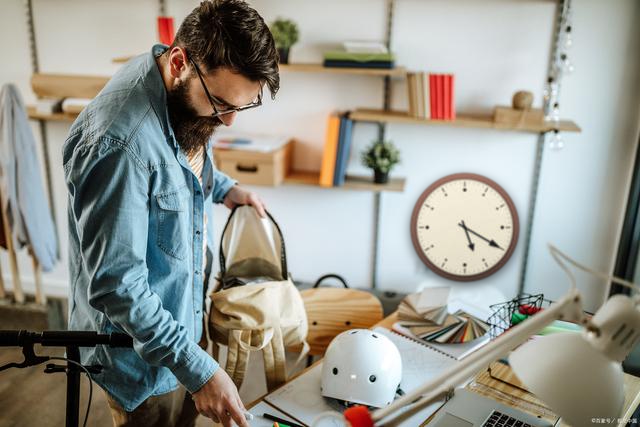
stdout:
5:20
